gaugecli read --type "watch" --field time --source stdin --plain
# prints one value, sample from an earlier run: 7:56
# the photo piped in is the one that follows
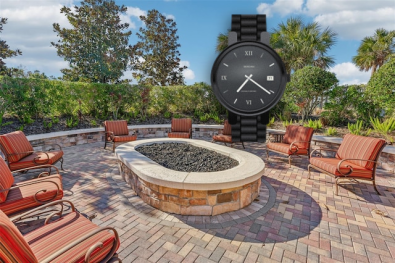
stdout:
7:21
